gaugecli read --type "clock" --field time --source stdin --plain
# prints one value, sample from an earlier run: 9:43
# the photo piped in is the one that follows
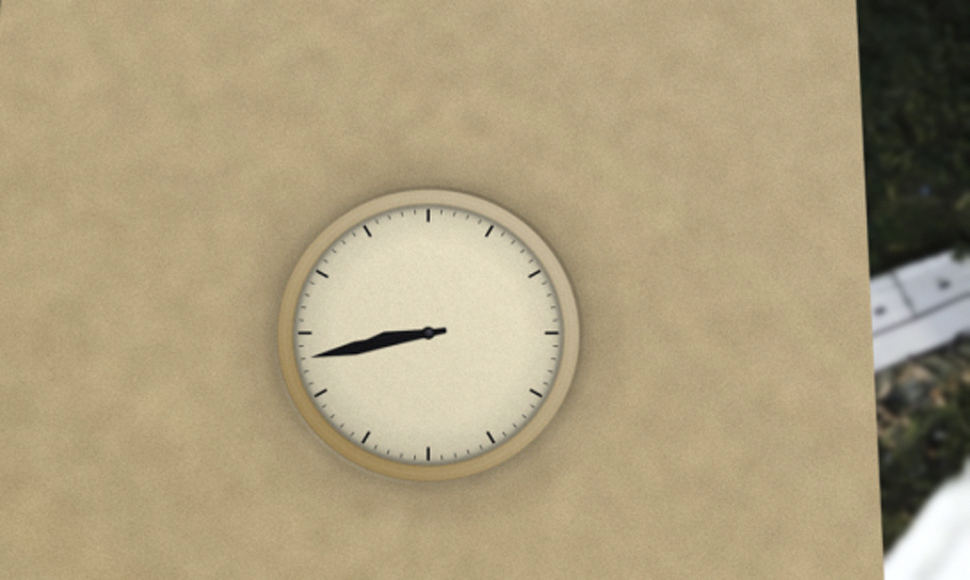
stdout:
8:43
